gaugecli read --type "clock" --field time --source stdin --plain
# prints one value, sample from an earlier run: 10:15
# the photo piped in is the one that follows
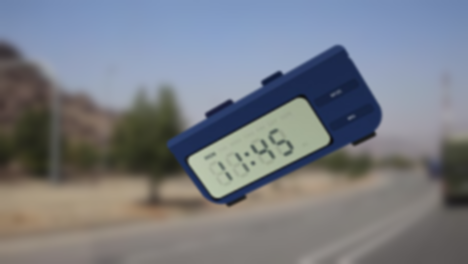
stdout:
11:45
